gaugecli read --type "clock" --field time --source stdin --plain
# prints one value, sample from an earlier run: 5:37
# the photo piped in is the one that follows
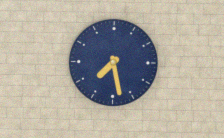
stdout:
7:28
